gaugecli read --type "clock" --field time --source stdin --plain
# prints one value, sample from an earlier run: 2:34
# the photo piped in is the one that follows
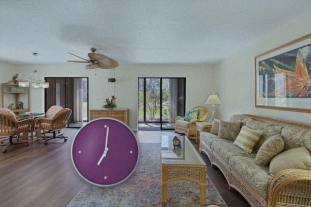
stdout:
7:01
